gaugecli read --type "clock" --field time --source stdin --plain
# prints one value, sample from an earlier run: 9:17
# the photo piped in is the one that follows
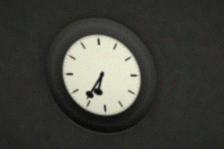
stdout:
6:36
